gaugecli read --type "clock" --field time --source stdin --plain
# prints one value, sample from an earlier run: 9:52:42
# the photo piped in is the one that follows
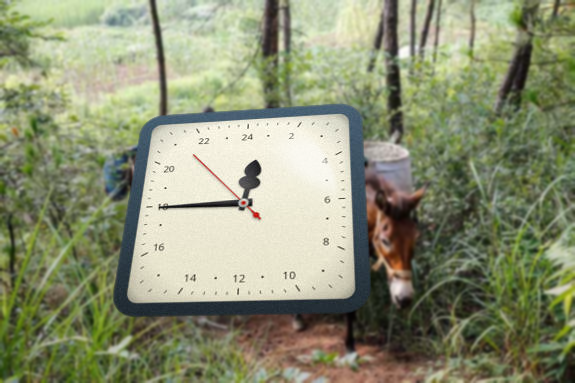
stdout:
0:44:53
